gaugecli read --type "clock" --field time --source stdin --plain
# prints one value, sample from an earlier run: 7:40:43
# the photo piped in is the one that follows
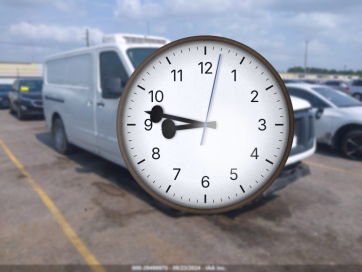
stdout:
8:47:02
